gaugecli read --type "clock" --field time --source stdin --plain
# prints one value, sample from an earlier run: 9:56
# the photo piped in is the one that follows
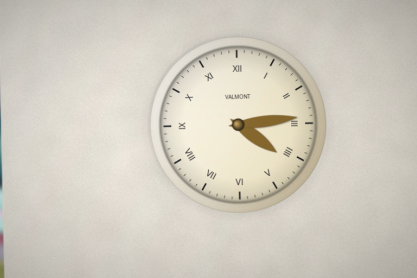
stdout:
4:14
